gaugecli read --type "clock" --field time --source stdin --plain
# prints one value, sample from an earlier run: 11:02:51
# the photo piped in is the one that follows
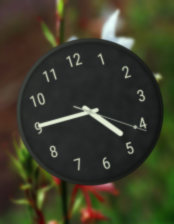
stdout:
4:45:21
